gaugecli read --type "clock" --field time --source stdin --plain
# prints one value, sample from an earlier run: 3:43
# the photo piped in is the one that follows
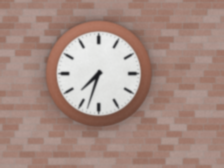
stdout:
7:33
